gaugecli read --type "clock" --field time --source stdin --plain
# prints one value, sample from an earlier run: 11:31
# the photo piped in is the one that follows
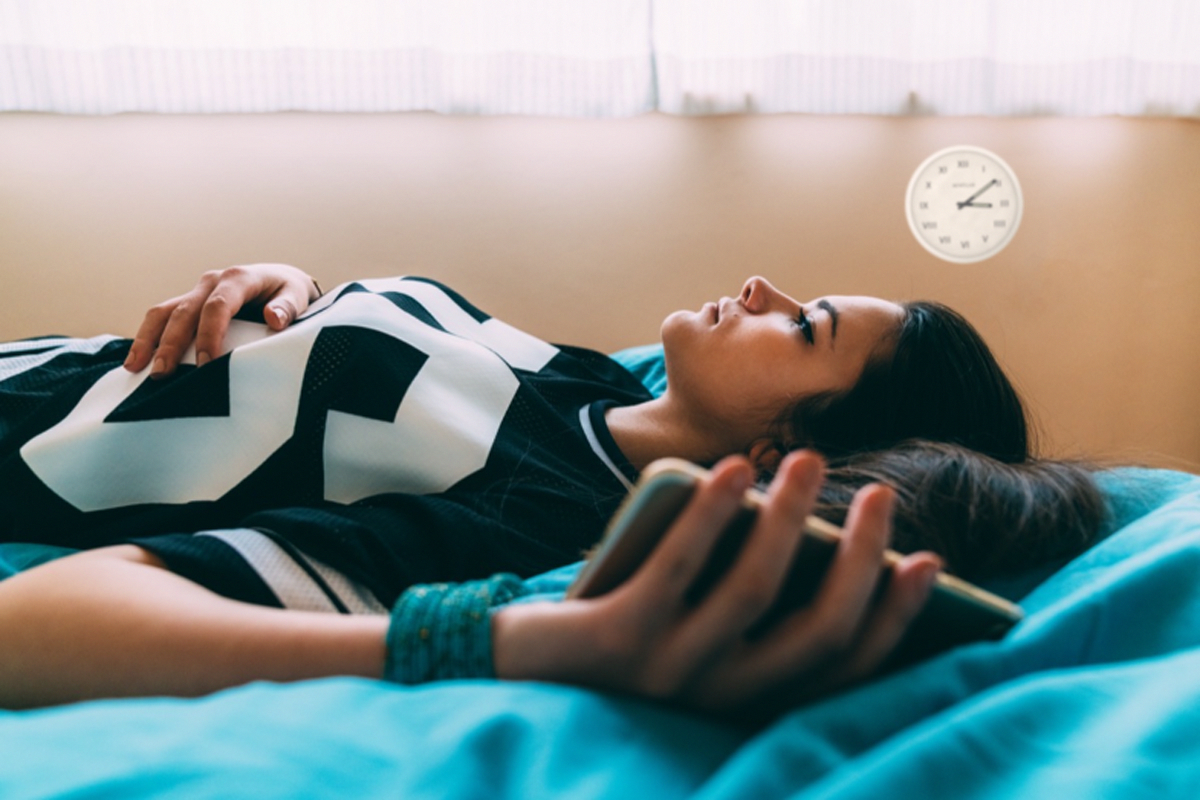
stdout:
3:09
